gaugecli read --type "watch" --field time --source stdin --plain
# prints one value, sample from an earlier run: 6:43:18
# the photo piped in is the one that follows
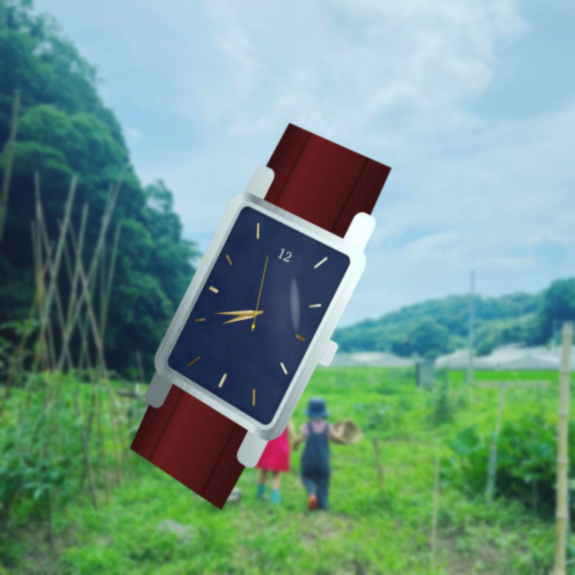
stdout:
7:40:57
